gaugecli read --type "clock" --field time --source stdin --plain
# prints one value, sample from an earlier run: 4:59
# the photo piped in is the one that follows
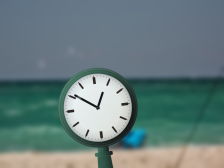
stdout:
12:51
